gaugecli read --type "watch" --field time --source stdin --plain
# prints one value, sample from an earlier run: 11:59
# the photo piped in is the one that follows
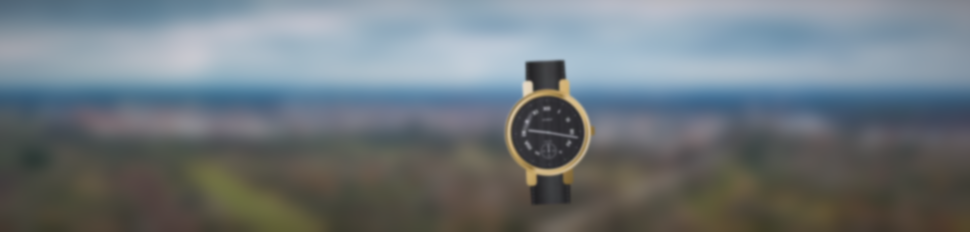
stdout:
9:17
